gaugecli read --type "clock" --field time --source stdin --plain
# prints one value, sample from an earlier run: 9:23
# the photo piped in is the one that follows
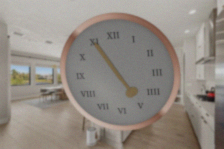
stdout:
4:55
